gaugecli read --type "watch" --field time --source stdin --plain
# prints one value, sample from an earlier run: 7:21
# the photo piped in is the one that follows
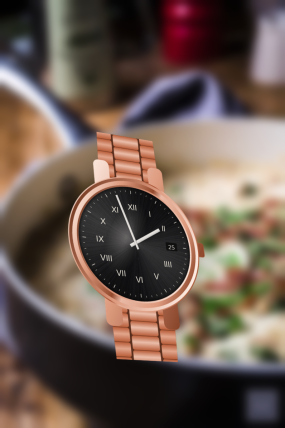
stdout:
1:57
